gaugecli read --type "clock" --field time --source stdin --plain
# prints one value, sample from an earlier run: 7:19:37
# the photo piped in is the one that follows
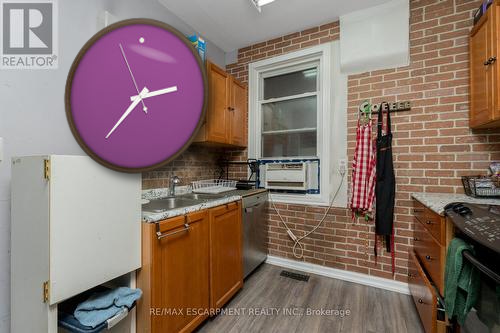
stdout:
2:36:56
